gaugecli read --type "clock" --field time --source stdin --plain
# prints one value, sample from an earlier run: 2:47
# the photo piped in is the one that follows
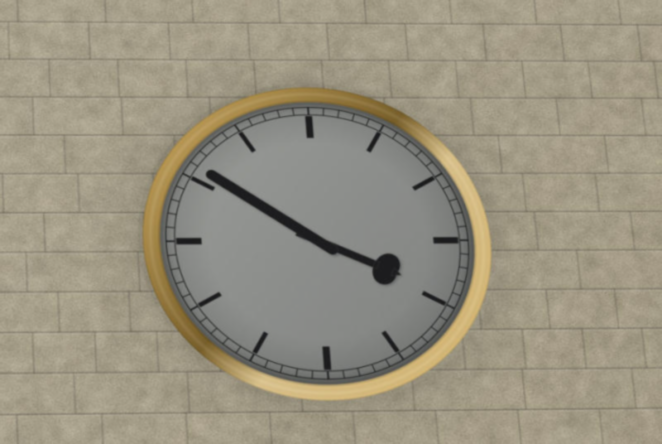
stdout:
3:51
